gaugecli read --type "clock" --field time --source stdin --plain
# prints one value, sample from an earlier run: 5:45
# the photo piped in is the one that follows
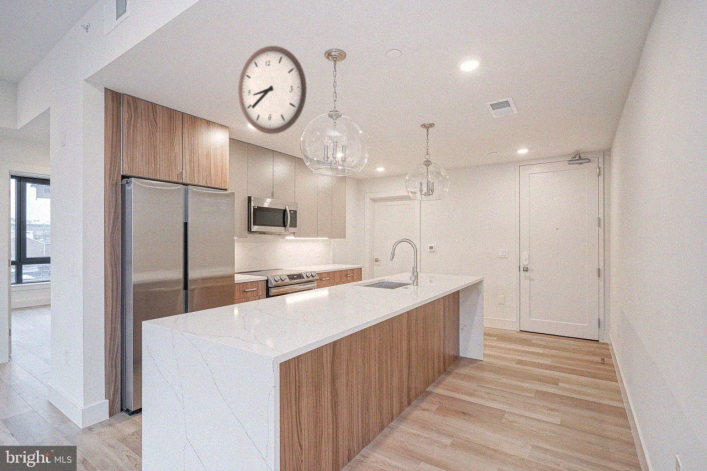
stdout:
8:39
